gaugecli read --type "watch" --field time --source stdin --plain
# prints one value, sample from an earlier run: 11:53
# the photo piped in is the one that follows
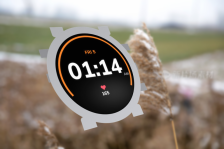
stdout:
1:14
